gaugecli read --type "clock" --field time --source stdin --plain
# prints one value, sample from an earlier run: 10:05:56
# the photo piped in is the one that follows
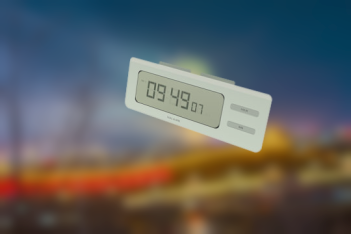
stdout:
9:49:07
